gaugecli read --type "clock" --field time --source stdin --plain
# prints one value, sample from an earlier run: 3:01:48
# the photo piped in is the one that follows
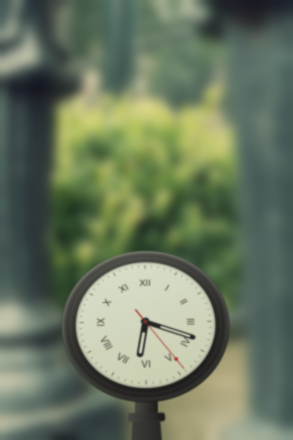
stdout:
6:18:24
